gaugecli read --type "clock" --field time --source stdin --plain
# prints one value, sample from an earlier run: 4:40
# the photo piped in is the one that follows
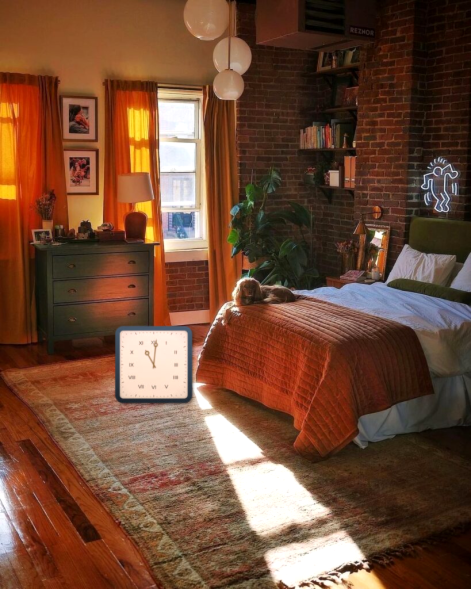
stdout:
11:01
